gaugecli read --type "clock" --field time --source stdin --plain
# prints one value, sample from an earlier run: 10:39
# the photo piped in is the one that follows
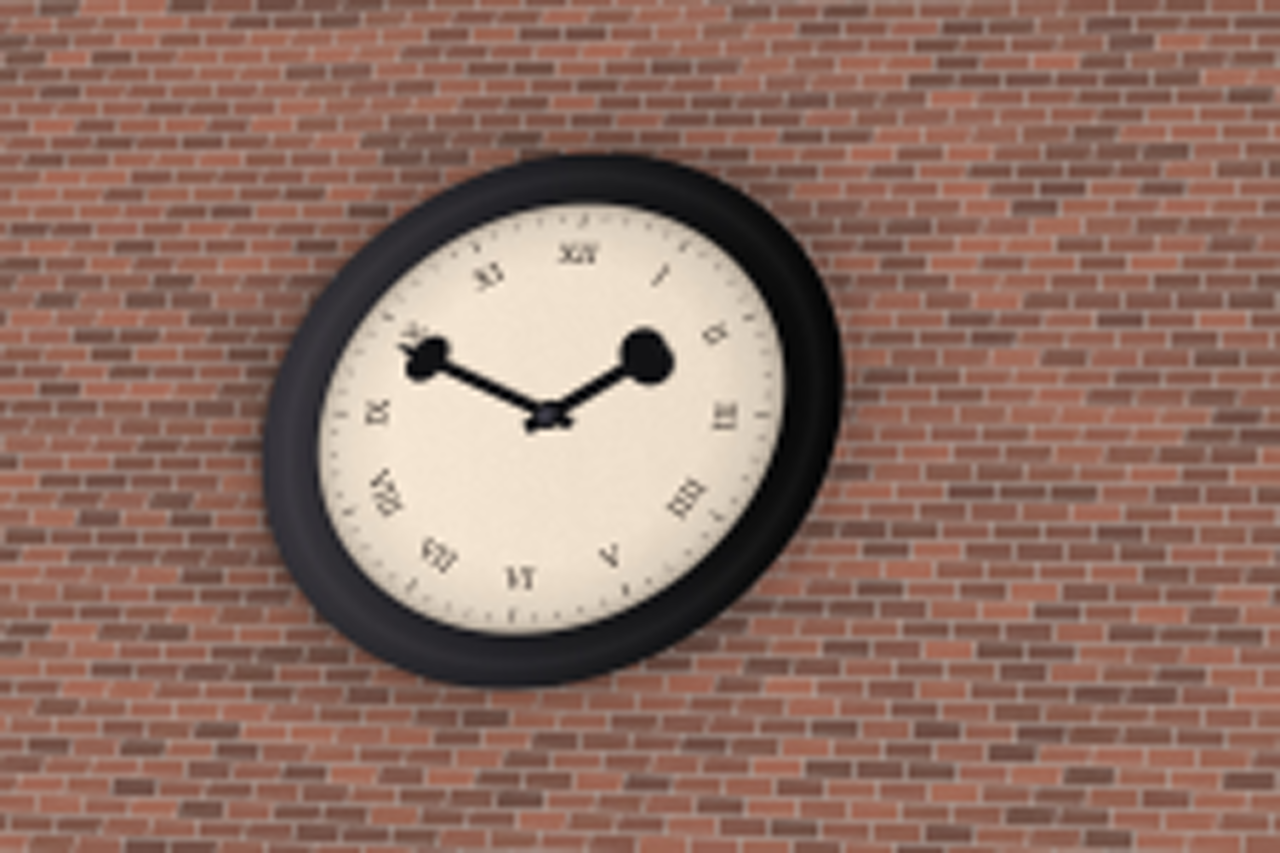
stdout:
1:49
